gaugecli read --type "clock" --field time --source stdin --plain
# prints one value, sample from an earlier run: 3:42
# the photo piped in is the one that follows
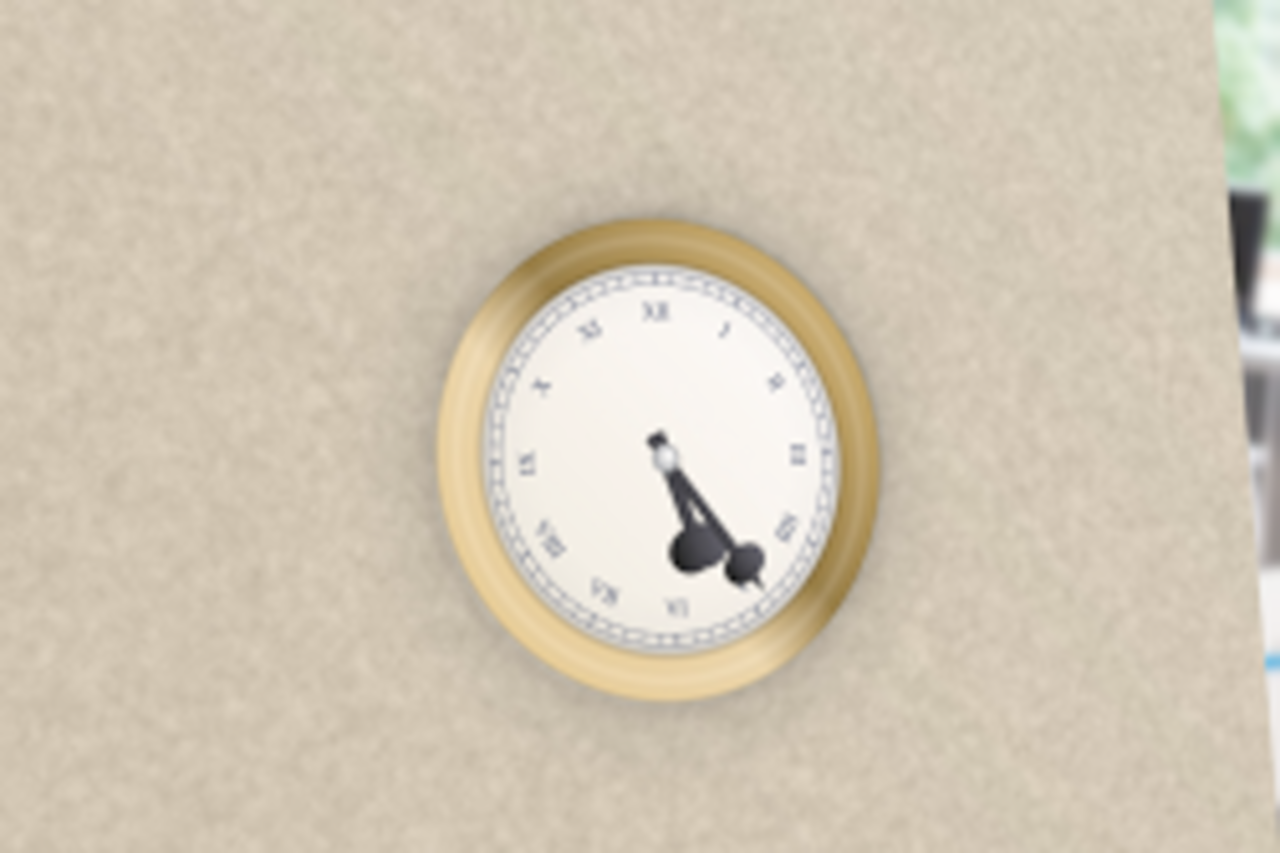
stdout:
5:24
